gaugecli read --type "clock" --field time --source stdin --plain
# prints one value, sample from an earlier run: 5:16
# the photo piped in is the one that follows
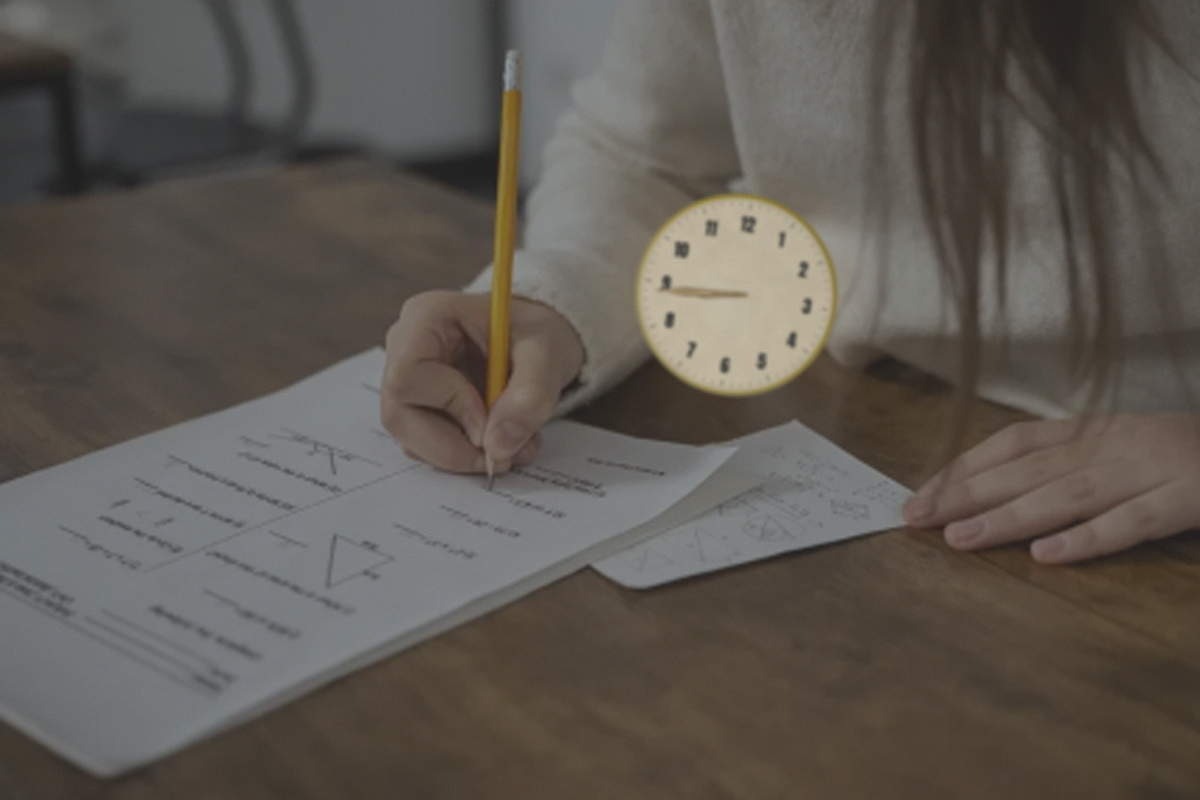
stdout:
8:44
